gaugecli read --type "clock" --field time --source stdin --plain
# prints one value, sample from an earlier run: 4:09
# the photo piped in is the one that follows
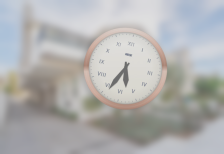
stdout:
5:34
